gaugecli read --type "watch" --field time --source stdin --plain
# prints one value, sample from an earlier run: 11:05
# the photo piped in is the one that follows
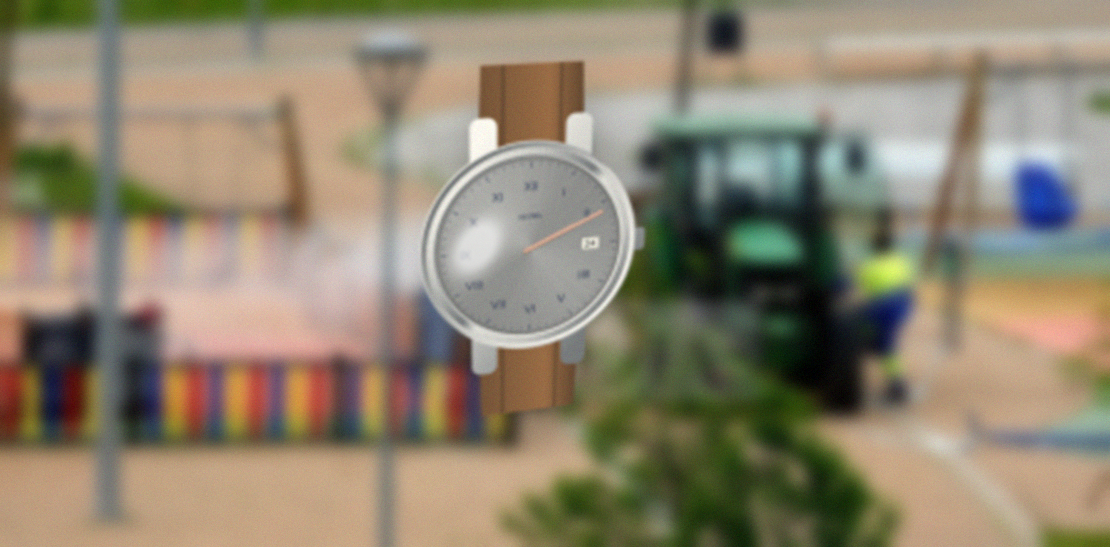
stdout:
2:11
